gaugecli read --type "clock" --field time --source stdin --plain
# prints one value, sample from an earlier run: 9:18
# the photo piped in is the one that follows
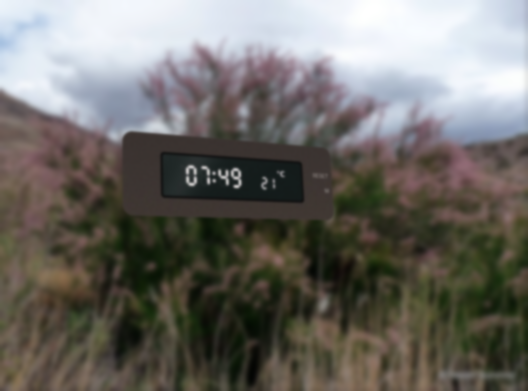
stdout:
7:49
